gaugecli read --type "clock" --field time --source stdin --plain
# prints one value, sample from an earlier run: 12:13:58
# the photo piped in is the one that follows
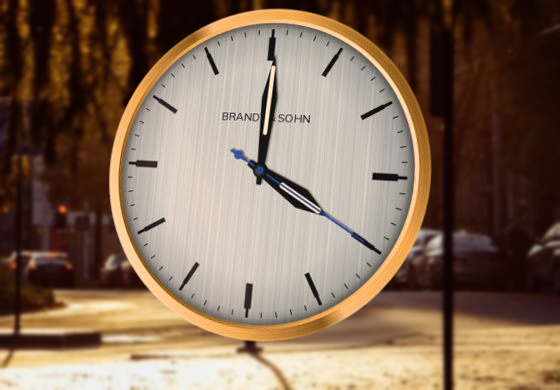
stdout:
4:00:20
